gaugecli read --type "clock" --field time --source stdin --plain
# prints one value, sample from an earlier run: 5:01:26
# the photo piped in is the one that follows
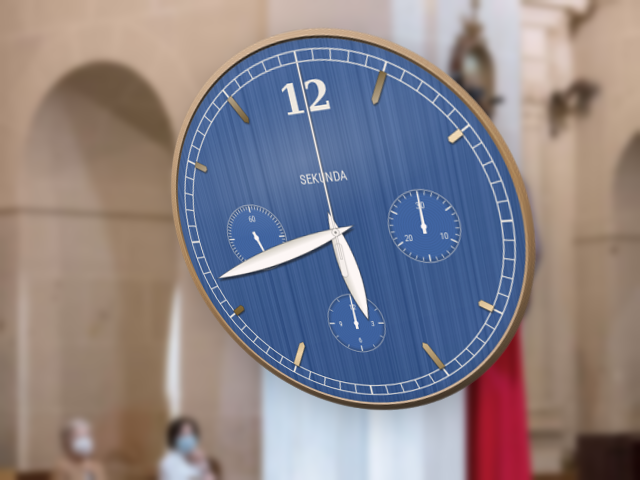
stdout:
5:42:27
